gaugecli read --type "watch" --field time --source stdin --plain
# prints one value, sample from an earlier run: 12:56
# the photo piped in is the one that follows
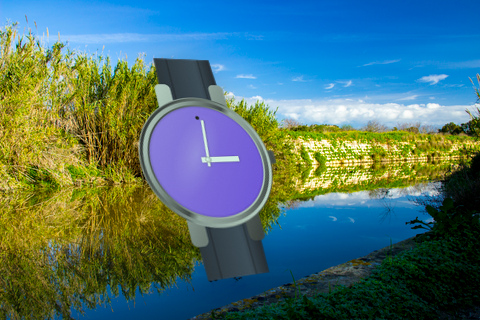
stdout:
3:01
